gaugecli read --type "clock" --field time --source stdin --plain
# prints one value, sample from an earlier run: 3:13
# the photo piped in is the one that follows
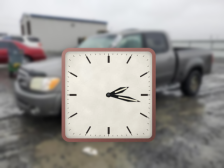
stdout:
2:17
